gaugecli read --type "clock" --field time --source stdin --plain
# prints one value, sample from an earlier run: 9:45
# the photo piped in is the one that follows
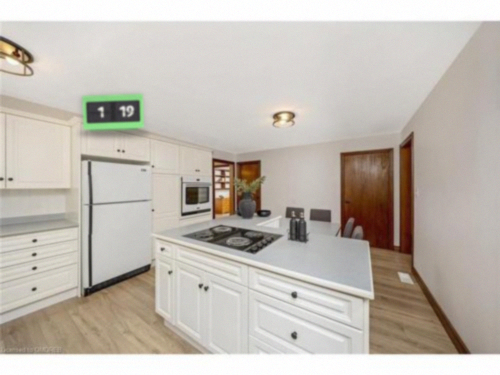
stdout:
1:19
